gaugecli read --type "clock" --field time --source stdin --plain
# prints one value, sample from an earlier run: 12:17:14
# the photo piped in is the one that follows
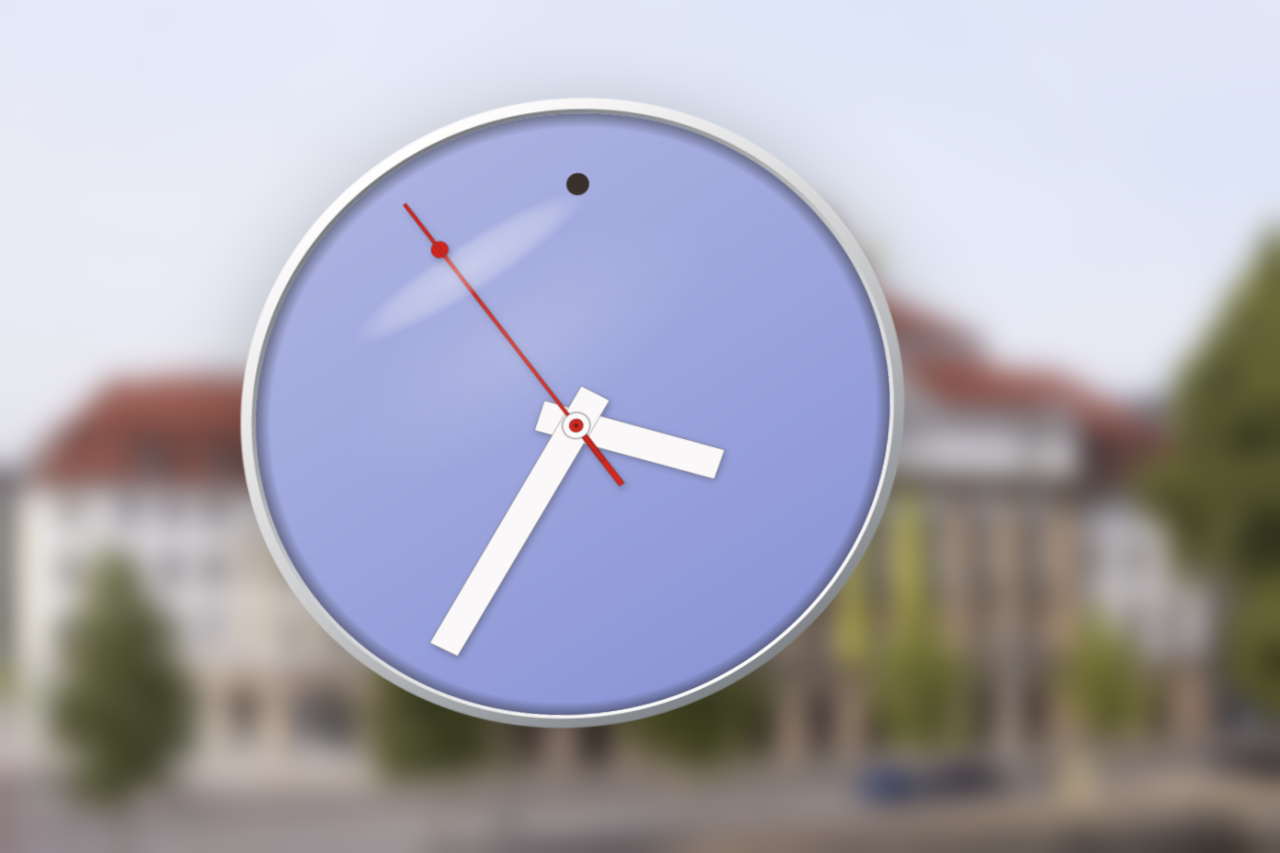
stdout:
3:34:54
